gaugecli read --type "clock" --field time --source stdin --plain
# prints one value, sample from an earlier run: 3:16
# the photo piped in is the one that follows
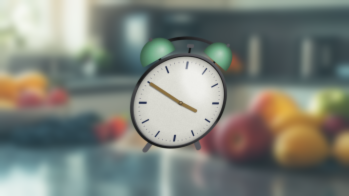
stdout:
3:50
